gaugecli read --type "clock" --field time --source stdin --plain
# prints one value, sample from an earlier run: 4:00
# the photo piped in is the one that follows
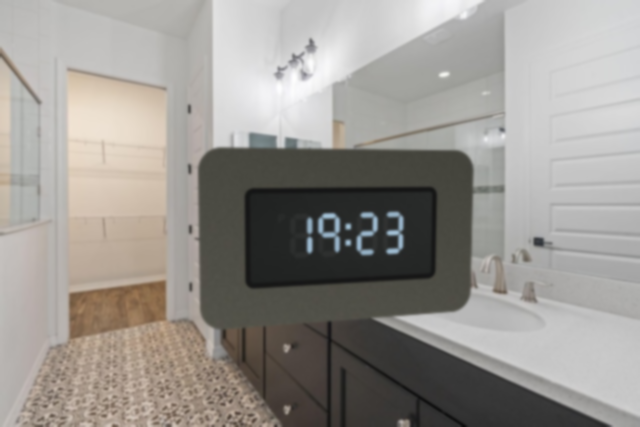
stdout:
19:23
